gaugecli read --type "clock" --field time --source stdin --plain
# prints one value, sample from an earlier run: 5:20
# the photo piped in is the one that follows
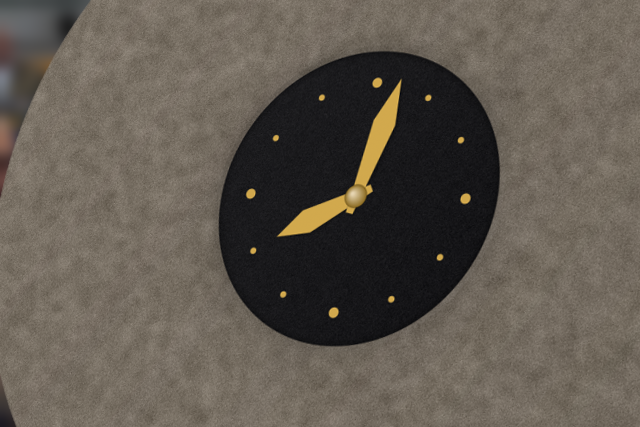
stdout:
8:02
